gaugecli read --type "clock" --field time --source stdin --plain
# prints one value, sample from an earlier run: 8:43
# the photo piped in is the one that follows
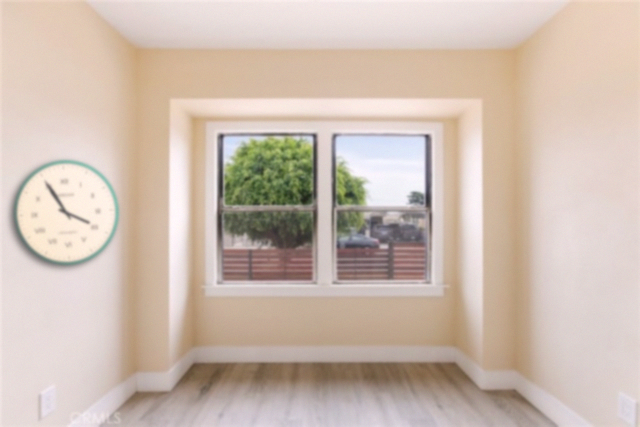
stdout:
3:55
